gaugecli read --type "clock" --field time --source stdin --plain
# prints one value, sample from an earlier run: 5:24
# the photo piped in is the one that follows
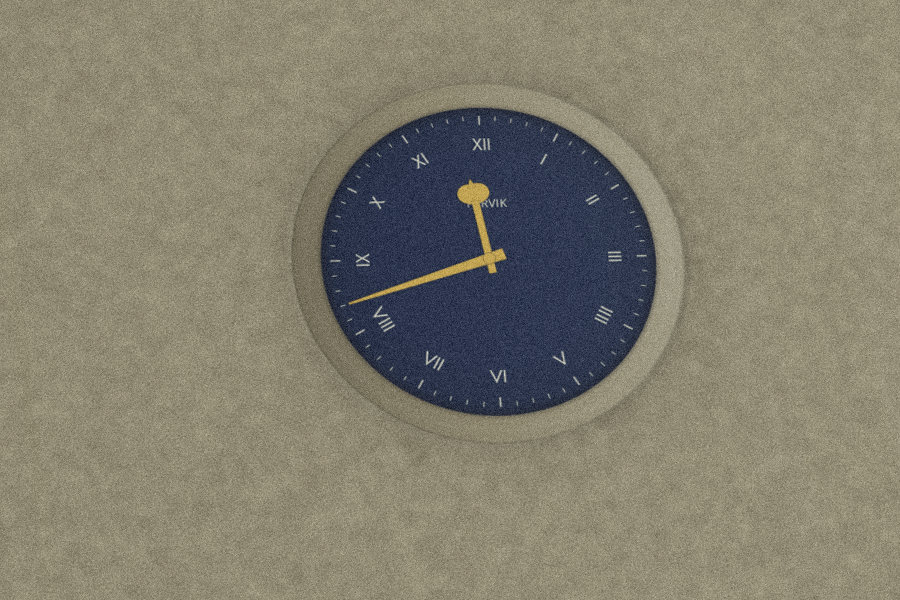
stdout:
11:42
